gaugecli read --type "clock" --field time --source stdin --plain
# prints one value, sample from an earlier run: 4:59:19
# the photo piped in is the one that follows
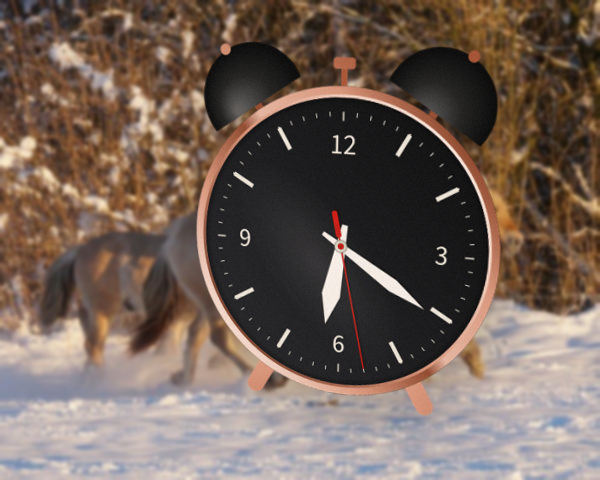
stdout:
6:20:28
